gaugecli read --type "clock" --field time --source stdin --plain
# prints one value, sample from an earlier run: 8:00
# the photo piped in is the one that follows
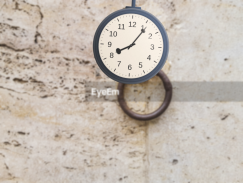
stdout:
8:06
